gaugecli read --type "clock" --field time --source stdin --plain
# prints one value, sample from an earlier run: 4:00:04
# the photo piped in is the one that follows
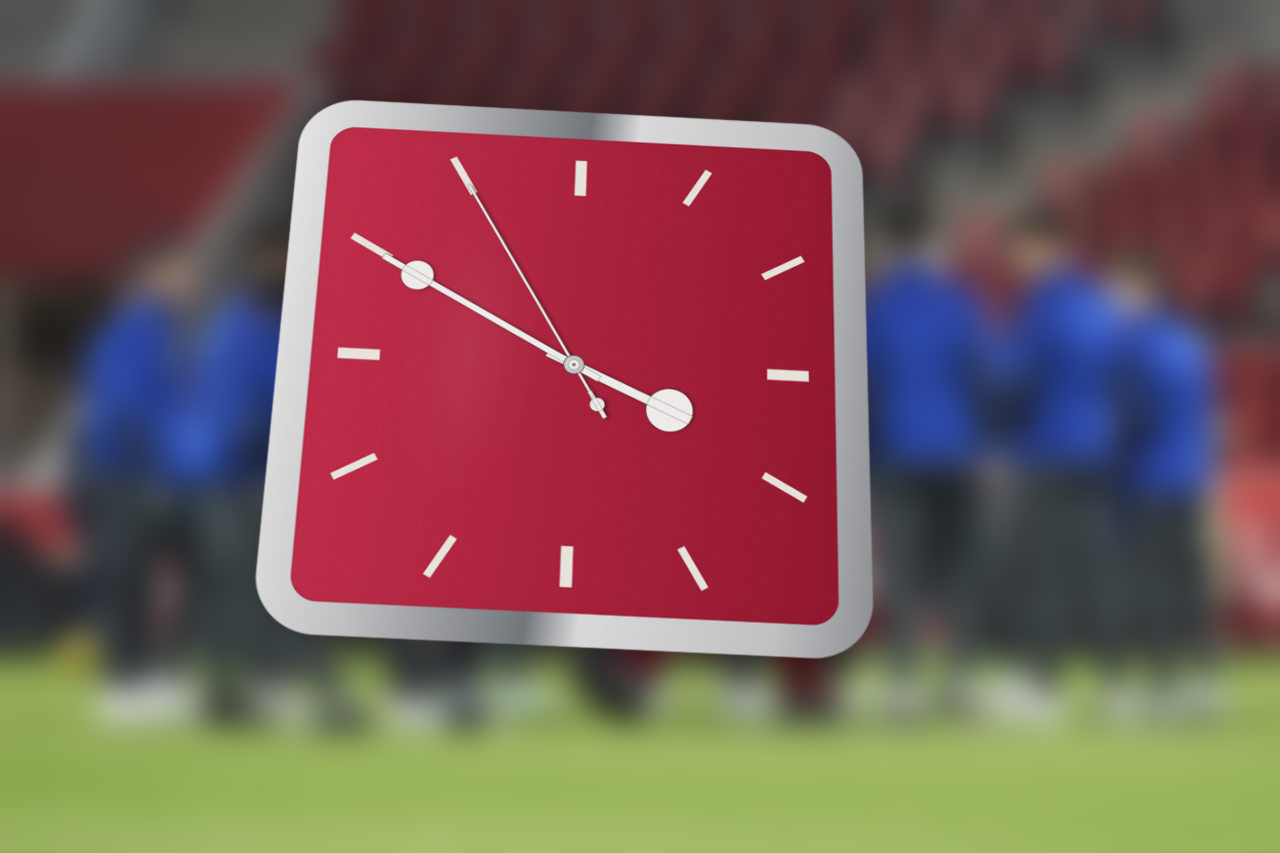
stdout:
3:49:55
